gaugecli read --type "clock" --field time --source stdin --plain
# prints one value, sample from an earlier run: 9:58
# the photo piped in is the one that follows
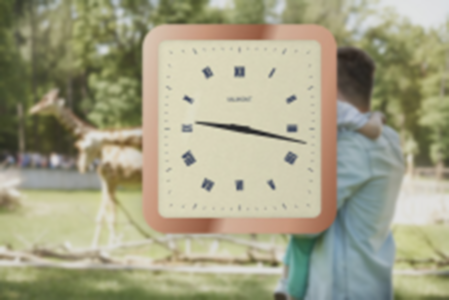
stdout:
9:17
